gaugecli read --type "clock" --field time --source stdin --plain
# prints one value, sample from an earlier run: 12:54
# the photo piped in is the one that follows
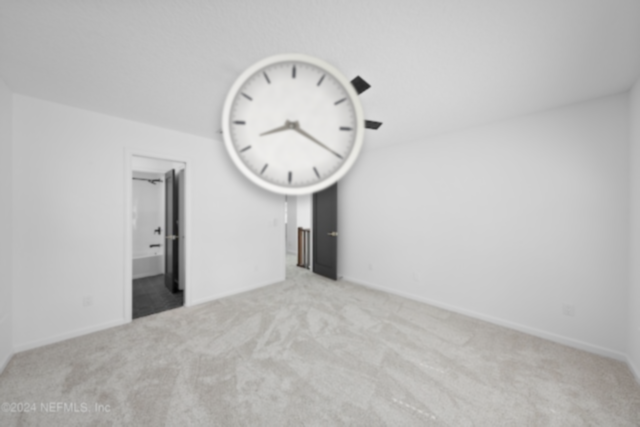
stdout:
8:20
